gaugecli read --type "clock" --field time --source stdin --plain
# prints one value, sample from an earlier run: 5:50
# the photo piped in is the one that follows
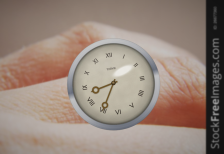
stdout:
8:35
